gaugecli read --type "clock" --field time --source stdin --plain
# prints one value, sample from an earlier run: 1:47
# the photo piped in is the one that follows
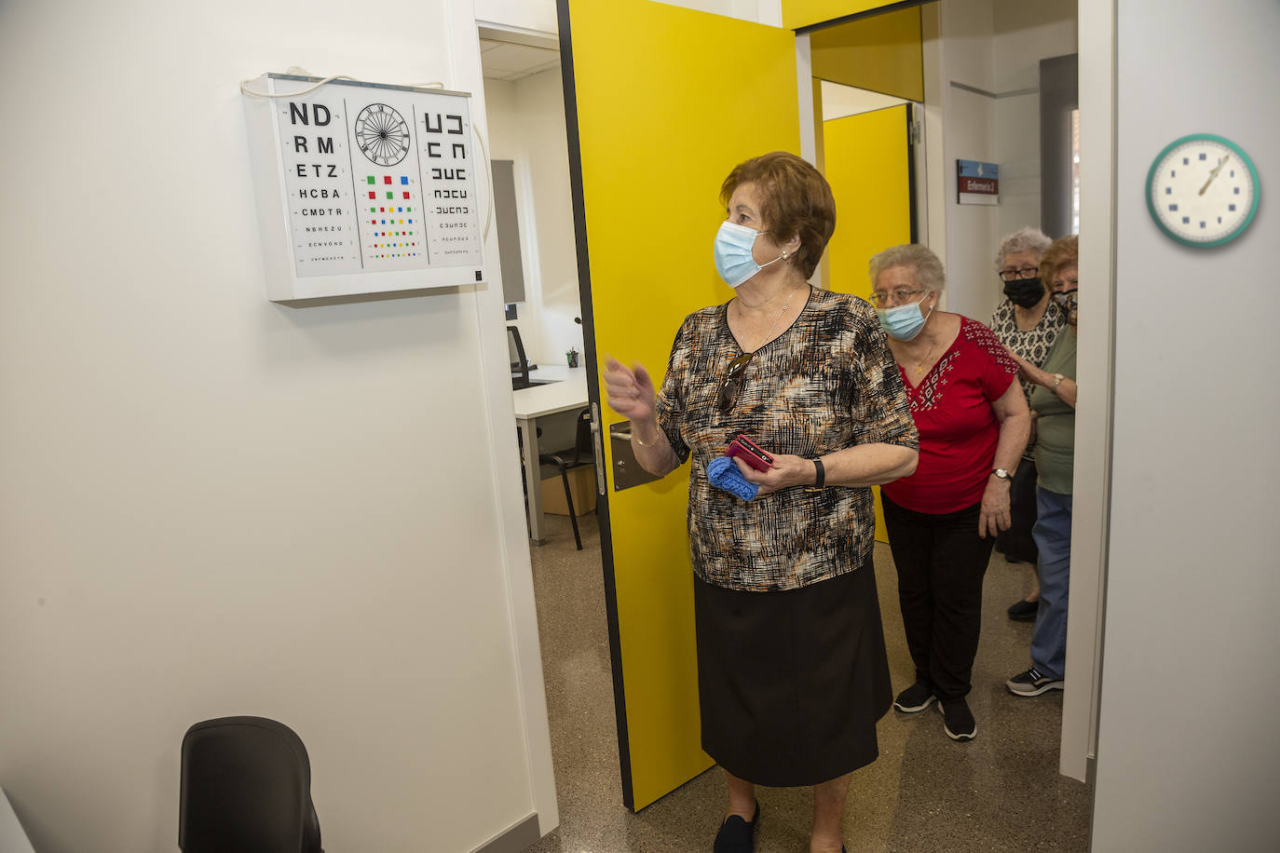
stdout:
1:06
